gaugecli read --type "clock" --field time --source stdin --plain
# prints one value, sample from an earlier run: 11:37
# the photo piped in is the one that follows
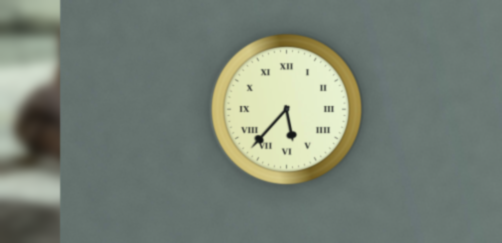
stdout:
5:37
